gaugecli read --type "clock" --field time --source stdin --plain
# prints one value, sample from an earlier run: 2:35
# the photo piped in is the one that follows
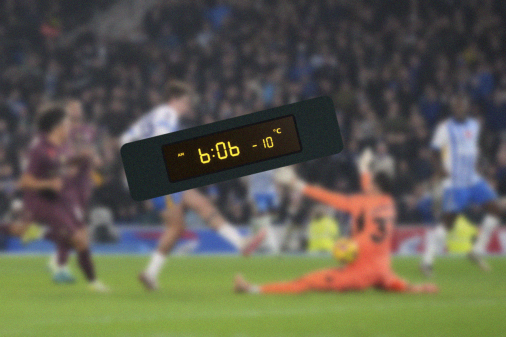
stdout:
6:06
